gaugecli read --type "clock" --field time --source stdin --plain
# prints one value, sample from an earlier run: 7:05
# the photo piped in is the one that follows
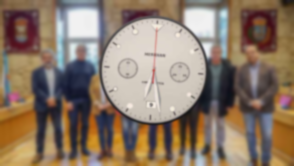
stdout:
6:28
